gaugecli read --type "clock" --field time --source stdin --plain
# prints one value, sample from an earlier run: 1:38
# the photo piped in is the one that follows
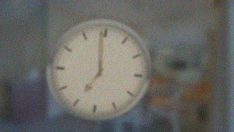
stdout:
6:59
